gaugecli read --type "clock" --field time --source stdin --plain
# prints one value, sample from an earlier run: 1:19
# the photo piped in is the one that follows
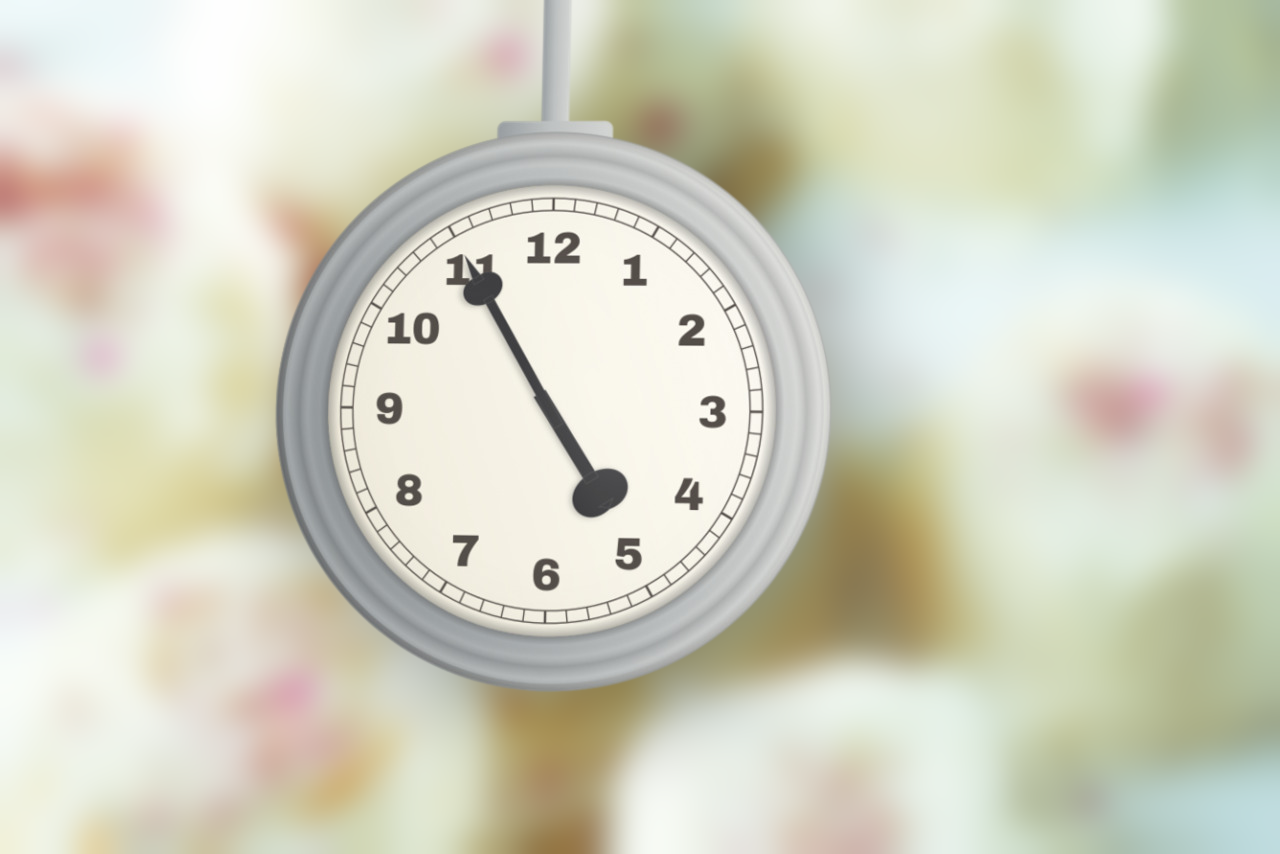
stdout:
4:55
